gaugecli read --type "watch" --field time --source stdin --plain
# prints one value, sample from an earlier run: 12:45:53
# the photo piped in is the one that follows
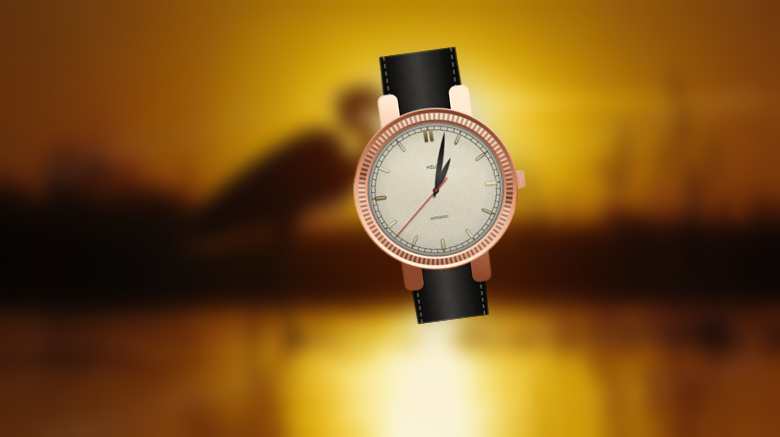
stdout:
1:02:38
